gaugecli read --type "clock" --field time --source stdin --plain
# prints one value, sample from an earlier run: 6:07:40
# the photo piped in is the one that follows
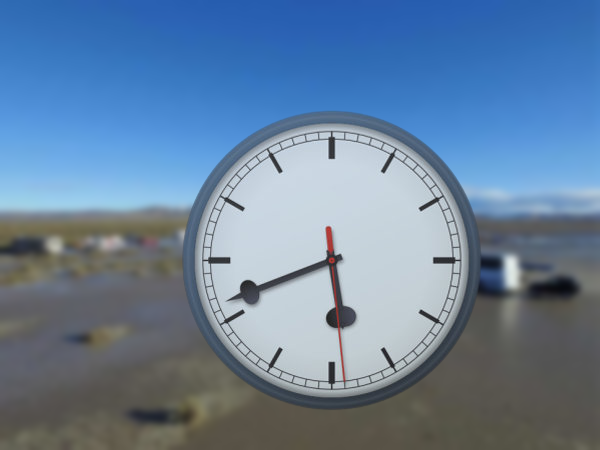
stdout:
5:41:29
